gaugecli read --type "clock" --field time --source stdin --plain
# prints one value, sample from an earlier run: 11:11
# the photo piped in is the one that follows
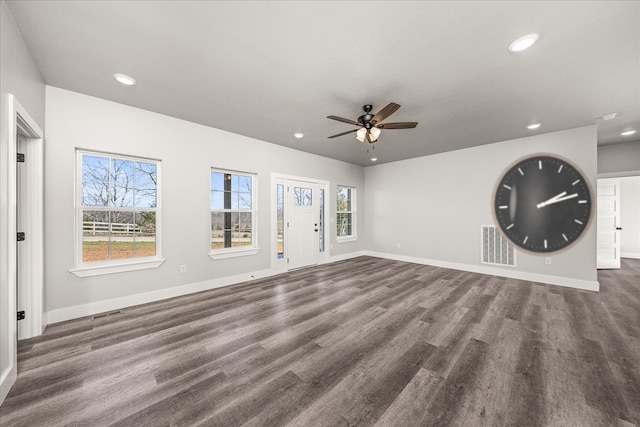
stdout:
2:13
